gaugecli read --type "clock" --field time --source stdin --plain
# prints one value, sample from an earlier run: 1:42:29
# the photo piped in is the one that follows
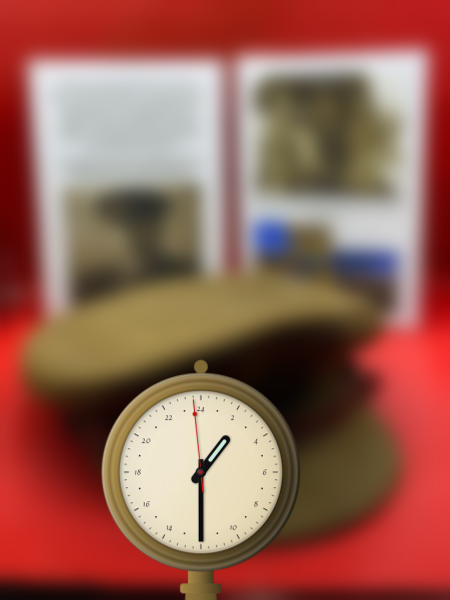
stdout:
2:29:59
